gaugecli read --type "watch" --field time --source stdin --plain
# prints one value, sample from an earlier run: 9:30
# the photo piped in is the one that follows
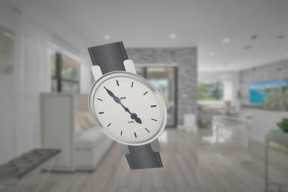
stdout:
4:55
